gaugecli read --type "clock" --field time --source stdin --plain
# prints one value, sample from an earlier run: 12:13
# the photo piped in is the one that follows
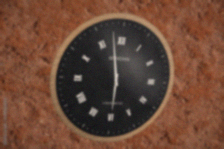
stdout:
5:58
